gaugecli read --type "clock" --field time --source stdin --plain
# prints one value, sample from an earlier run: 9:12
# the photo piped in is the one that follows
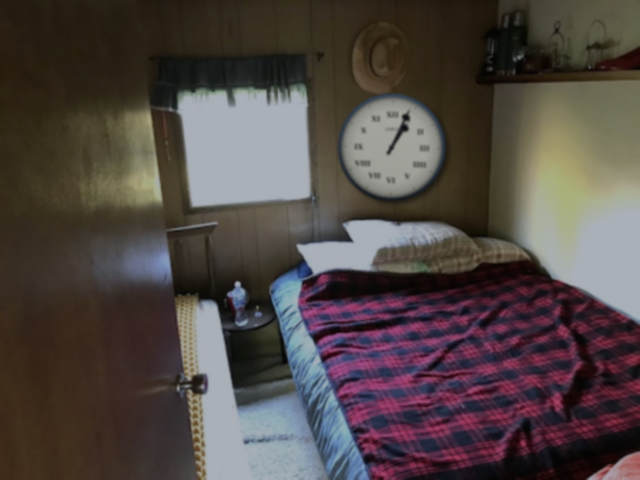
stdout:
1:04
